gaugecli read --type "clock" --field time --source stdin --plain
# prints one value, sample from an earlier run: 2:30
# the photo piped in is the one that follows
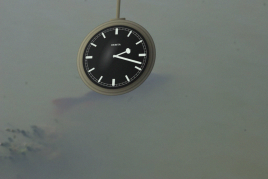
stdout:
2:18
